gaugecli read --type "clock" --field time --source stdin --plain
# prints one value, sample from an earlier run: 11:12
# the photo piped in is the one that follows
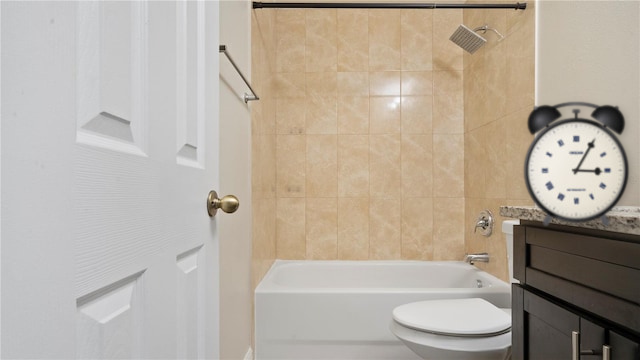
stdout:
3:05
